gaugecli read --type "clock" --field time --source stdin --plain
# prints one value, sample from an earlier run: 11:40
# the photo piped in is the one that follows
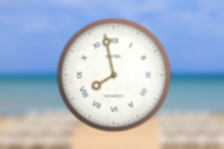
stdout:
7:58
